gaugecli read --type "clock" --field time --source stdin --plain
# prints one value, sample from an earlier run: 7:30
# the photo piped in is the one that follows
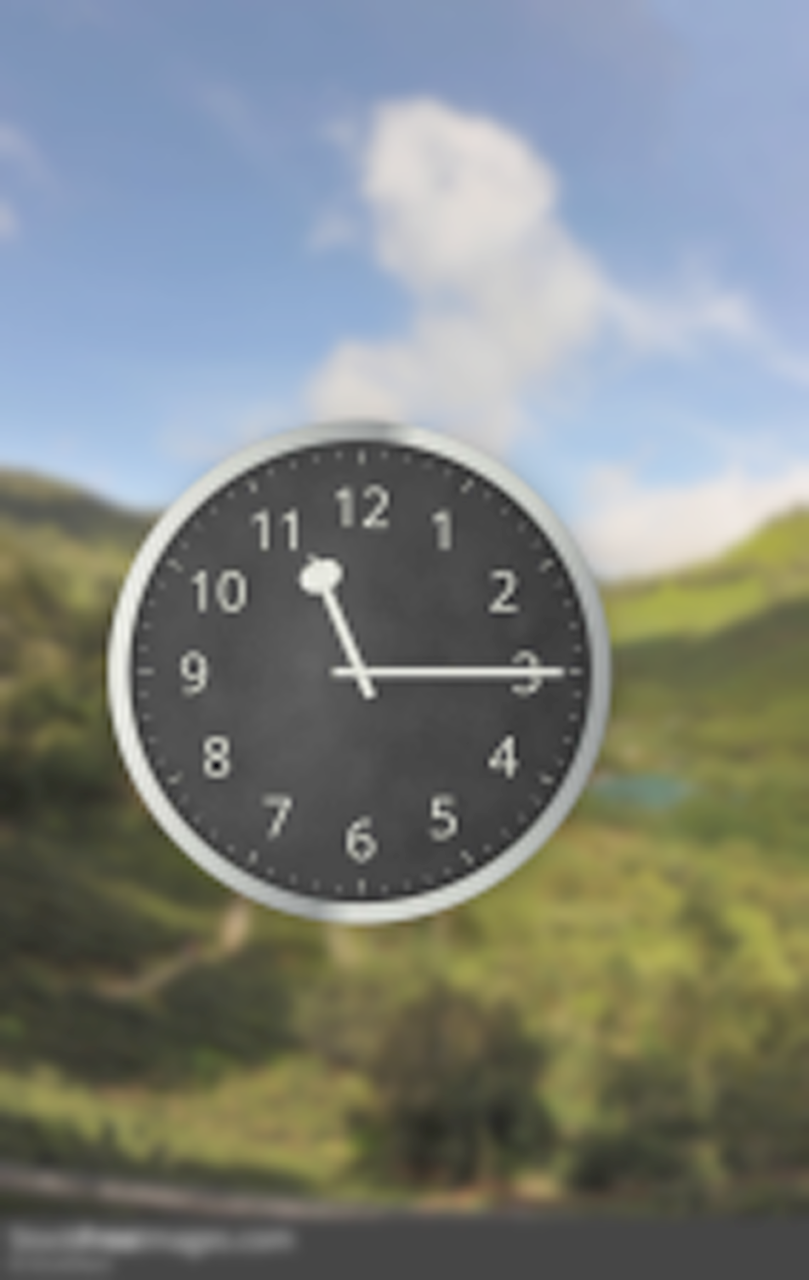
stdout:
11:15
